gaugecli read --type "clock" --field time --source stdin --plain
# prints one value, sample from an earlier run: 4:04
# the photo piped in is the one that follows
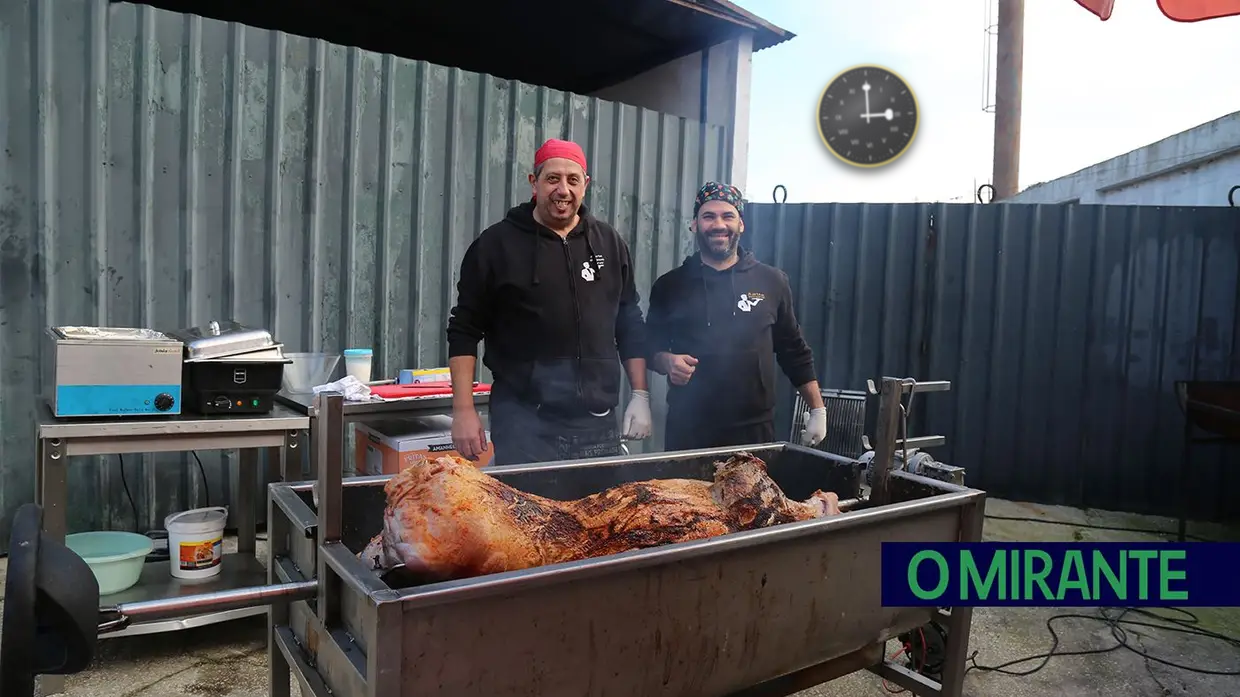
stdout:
3:00
